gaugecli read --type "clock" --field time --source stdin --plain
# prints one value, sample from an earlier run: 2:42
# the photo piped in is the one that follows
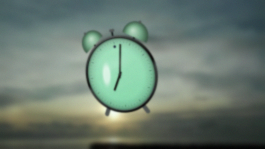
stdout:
7:02
